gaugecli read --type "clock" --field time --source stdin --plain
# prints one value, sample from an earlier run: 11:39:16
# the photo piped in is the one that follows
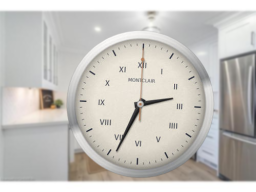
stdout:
2:34:00
